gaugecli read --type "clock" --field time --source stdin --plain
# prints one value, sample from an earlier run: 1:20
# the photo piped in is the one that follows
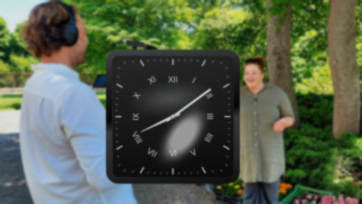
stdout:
8:09
